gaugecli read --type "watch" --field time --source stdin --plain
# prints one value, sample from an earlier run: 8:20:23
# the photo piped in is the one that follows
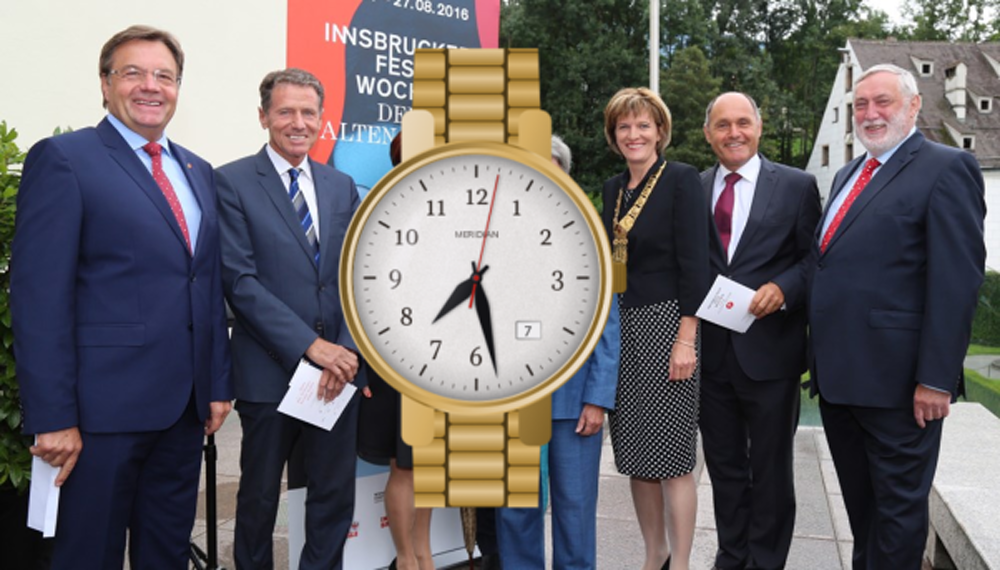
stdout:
7:28:02
